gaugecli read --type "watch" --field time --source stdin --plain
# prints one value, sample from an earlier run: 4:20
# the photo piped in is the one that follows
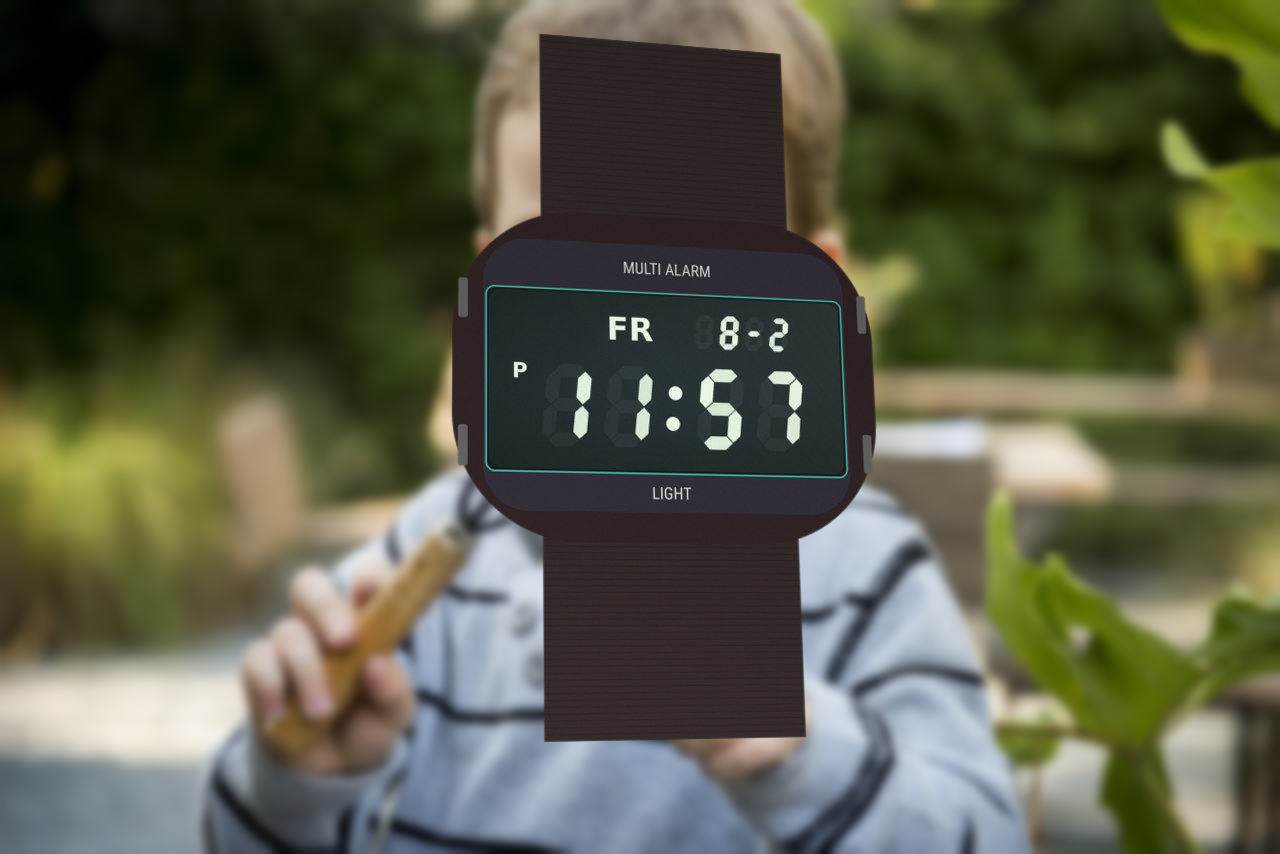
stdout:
11:57
